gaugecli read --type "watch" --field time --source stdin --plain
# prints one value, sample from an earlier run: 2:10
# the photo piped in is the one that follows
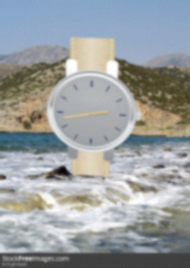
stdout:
2:43
